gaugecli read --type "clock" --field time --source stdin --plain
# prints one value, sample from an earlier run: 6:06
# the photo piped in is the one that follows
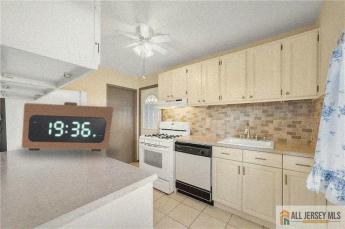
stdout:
19:36
